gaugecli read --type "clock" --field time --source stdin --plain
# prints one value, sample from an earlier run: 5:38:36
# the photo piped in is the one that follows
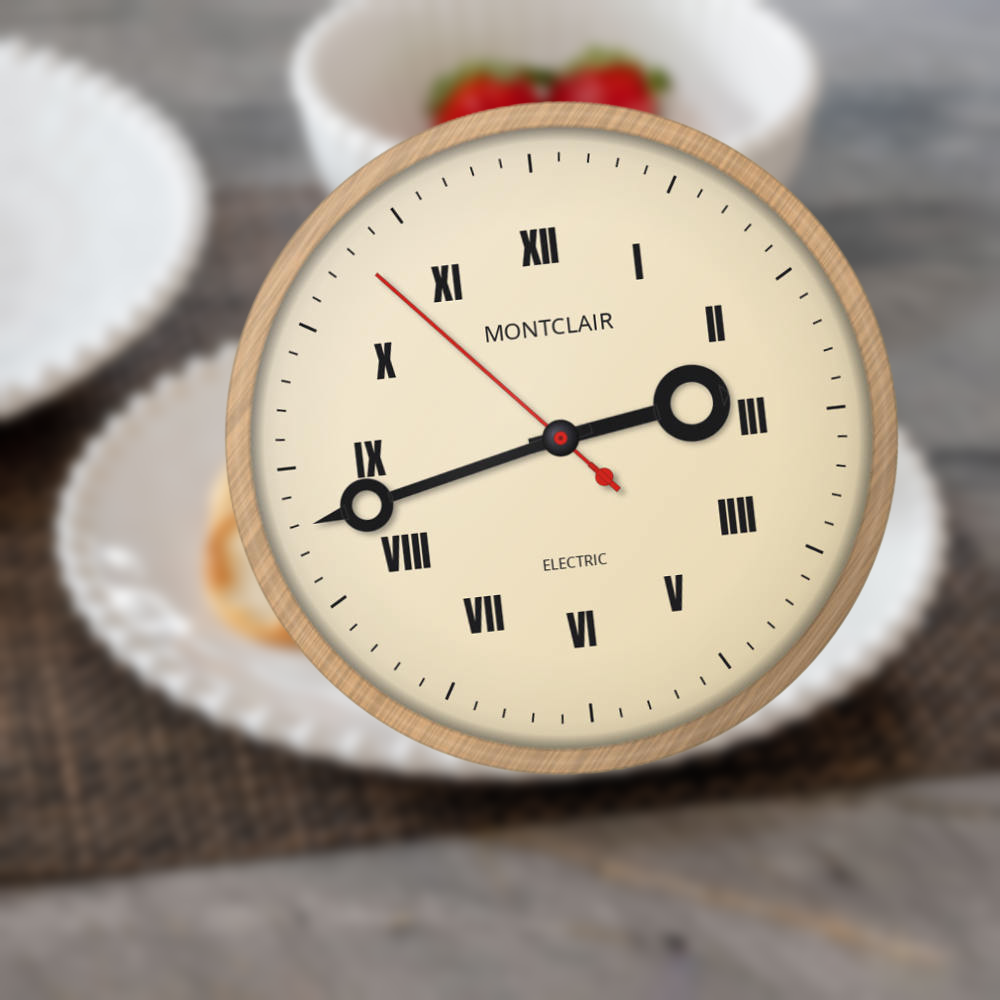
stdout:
2:42:53
